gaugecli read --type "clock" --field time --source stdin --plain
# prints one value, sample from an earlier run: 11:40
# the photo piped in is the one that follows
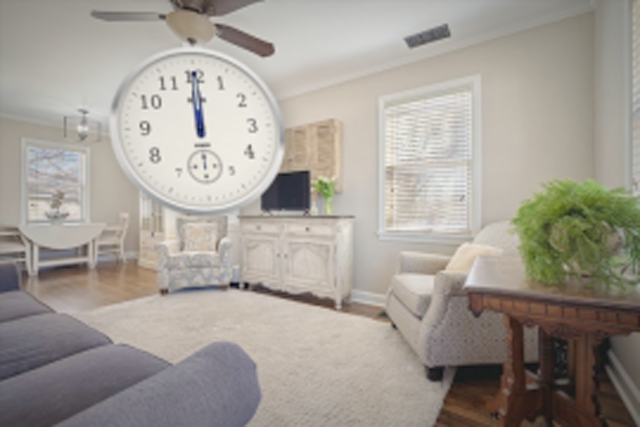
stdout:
12:00
